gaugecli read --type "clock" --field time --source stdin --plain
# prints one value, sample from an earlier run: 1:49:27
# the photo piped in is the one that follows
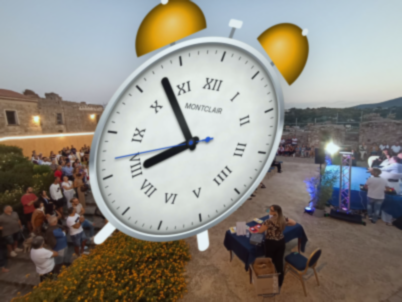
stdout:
7:52:42
